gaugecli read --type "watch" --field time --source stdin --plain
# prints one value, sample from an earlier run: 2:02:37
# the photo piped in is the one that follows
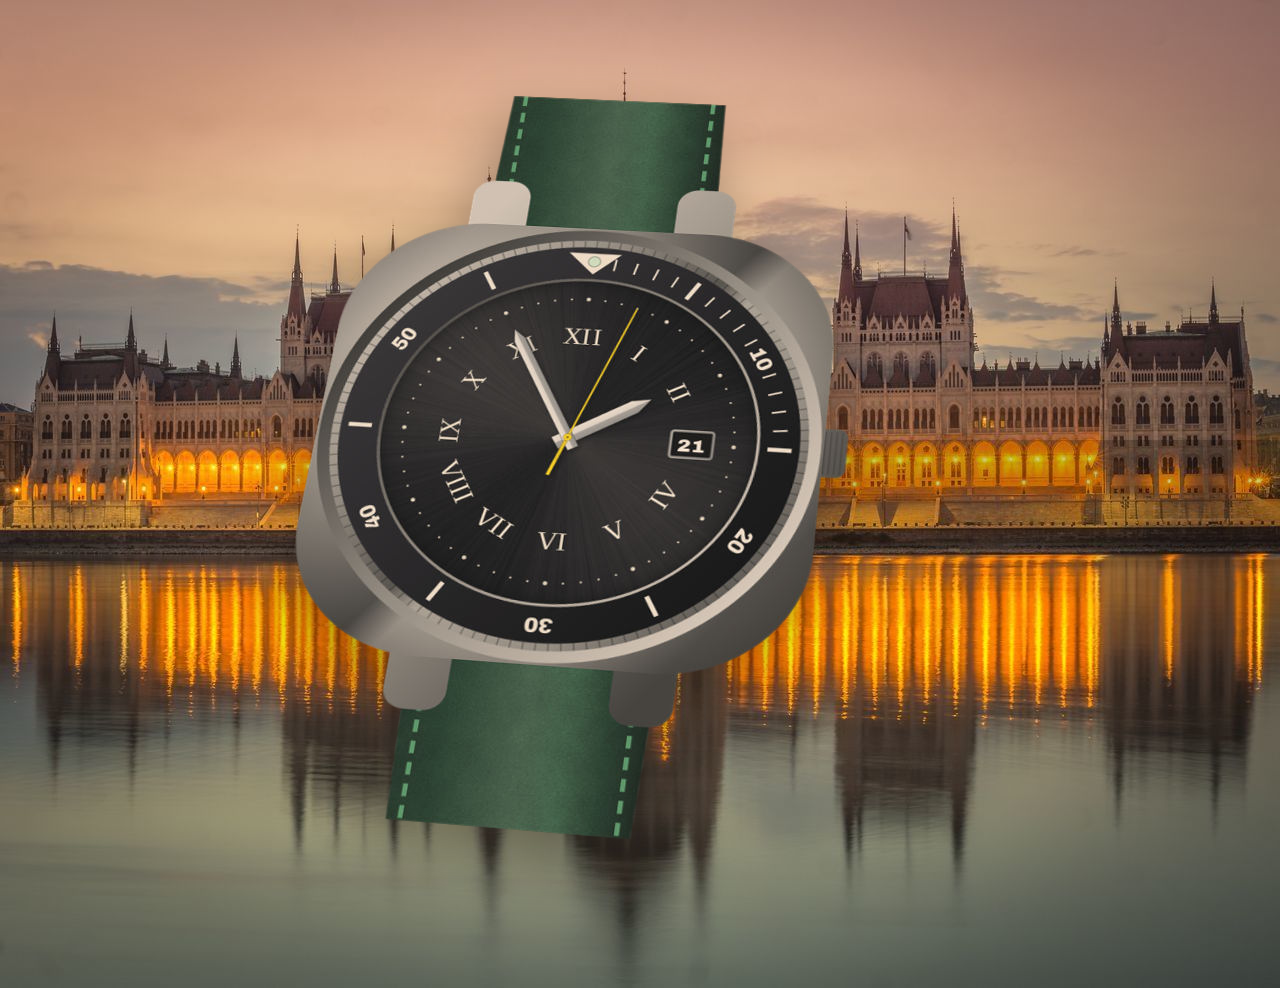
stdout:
1:55:03
